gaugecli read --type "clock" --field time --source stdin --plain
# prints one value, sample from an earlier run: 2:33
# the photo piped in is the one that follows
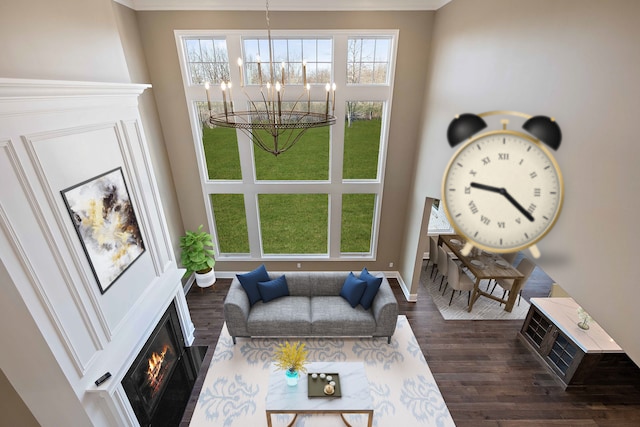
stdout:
9:22
